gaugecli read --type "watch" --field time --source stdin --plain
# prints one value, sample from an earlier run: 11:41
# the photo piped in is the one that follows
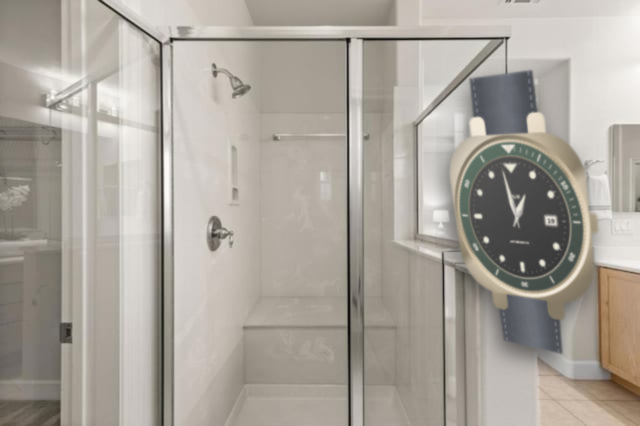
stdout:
12:58
